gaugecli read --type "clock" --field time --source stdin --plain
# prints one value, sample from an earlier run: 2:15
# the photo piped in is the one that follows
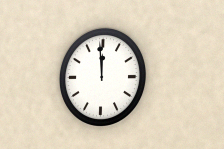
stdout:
11:59
